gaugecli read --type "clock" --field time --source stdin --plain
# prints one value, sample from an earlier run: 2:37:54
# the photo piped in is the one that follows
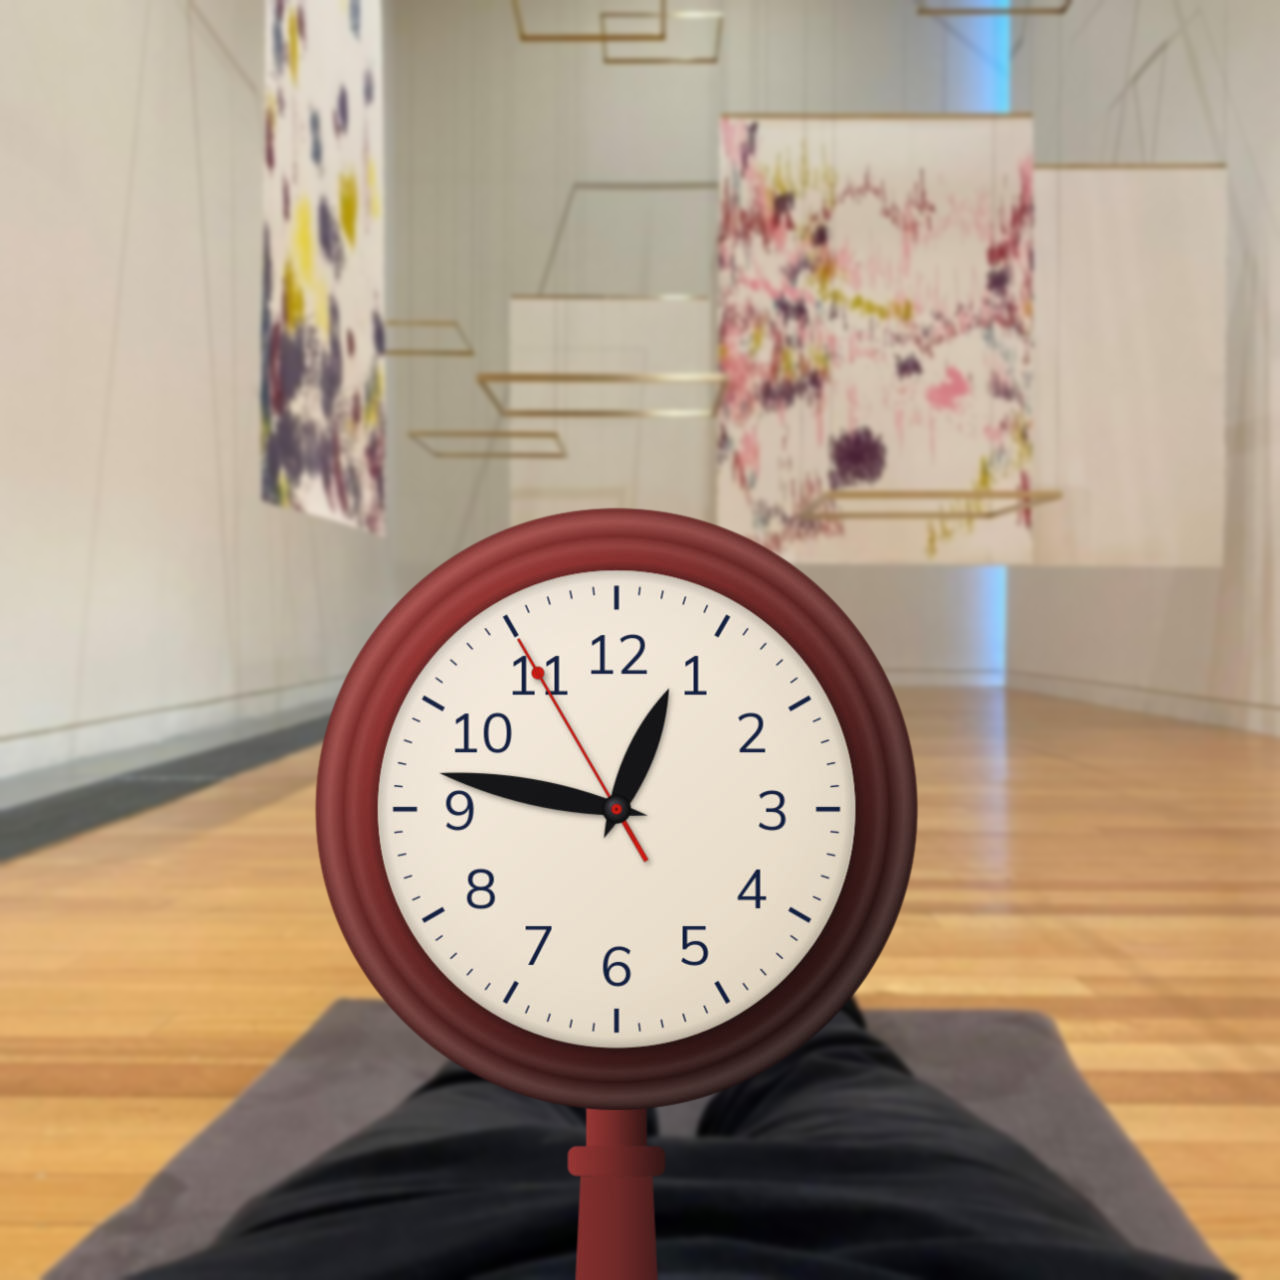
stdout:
12:46:55
